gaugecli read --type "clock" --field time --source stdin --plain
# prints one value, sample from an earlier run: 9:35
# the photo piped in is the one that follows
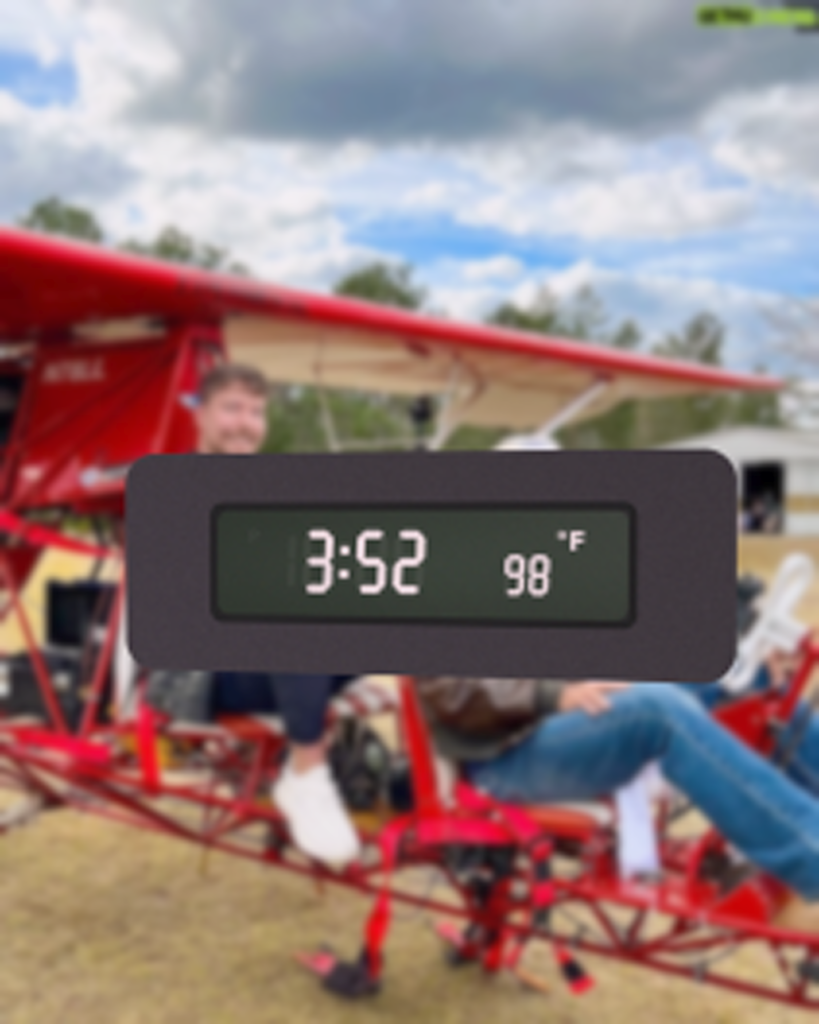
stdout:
3:52
